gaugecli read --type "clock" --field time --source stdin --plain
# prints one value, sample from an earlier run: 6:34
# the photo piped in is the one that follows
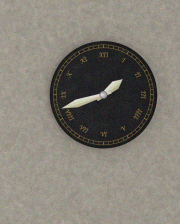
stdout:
1:42
